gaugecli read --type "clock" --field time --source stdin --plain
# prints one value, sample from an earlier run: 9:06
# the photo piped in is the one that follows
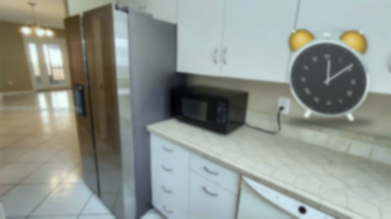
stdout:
12:09
